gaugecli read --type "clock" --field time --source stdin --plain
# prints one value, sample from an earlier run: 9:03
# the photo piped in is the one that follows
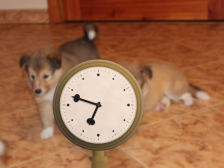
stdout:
6:48
